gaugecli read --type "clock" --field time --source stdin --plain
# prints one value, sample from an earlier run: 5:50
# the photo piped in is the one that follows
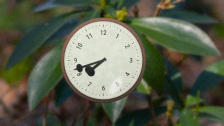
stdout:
7:42
